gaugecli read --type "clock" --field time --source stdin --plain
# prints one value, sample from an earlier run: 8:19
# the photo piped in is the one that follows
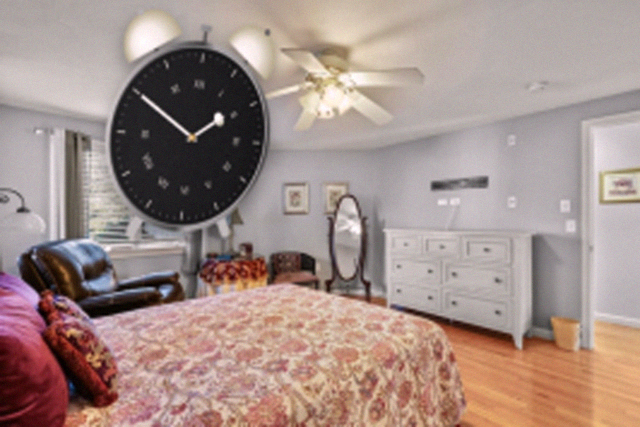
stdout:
1:50
